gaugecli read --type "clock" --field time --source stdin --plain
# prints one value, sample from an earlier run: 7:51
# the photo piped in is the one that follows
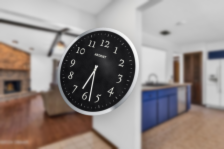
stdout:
6:28
